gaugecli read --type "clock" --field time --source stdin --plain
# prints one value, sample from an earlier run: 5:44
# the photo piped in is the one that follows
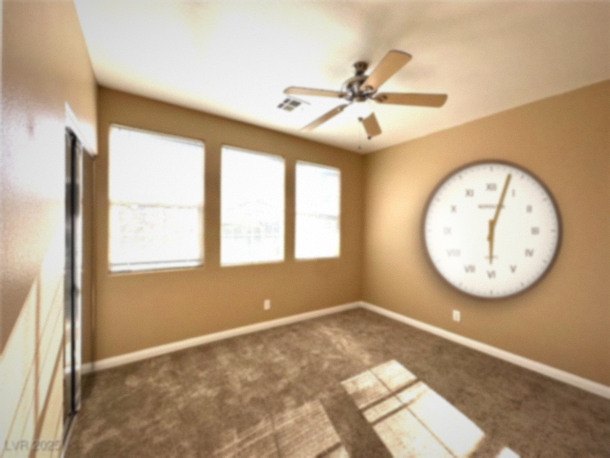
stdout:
6:03
